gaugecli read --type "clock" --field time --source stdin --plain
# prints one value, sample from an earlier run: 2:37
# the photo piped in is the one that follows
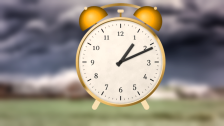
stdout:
1:11
